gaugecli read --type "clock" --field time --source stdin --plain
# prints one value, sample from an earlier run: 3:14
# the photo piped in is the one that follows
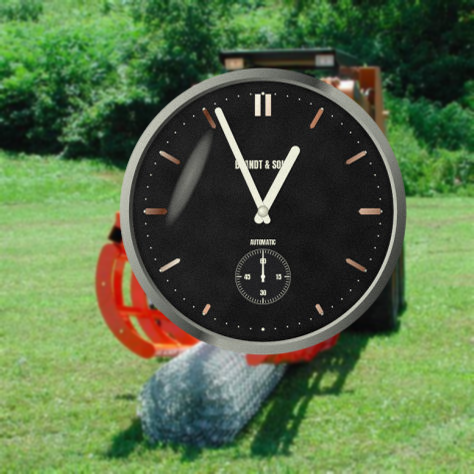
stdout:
12:56
